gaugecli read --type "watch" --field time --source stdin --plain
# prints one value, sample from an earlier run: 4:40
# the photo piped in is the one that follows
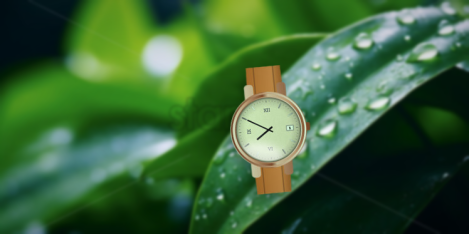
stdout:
7:50
